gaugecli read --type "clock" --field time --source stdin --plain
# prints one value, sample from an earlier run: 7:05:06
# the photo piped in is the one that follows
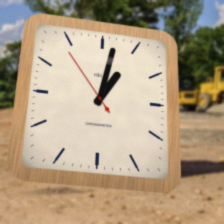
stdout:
1:01:54
